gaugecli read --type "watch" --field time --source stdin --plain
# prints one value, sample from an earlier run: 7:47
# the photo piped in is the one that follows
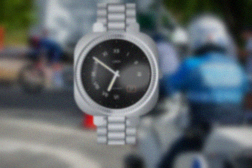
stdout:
6:51
